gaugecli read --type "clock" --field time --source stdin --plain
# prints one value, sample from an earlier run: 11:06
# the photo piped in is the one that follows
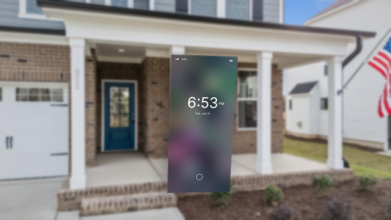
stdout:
6:53
